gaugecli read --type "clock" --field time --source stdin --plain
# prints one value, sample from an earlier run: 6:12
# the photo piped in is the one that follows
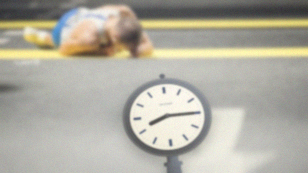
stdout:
8:15
